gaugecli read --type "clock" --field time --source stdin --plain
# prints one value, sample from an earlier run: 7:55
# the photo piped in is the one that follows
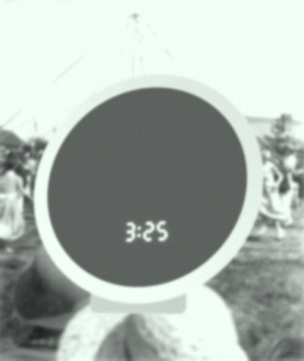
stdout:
3:25
